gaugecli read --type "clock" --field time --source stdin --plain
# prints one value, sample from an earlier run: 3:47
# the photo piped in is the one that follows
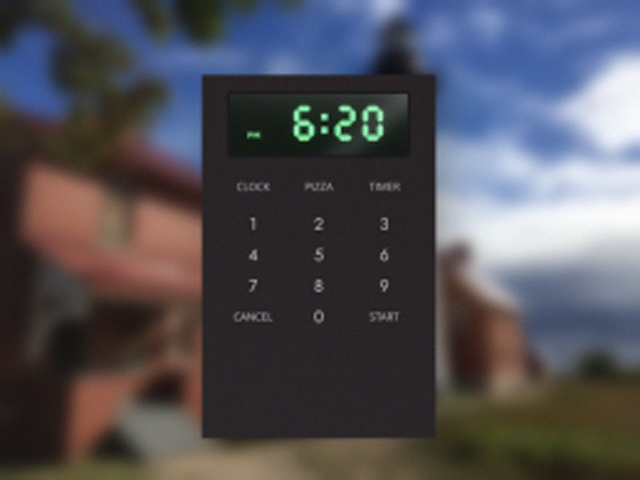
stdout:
6:20
